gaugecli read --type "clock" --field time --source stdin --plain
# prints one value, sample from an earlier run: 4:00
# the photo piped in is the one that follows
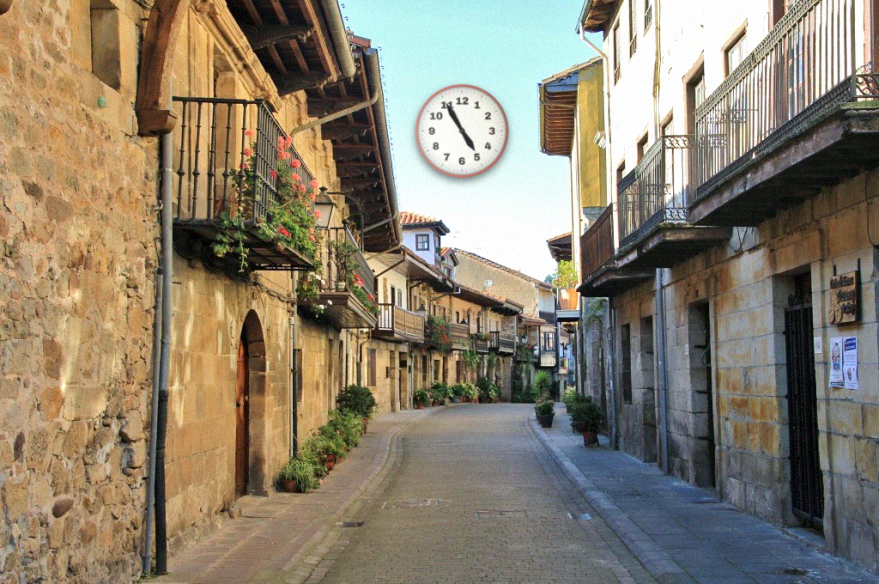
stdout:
4:55
